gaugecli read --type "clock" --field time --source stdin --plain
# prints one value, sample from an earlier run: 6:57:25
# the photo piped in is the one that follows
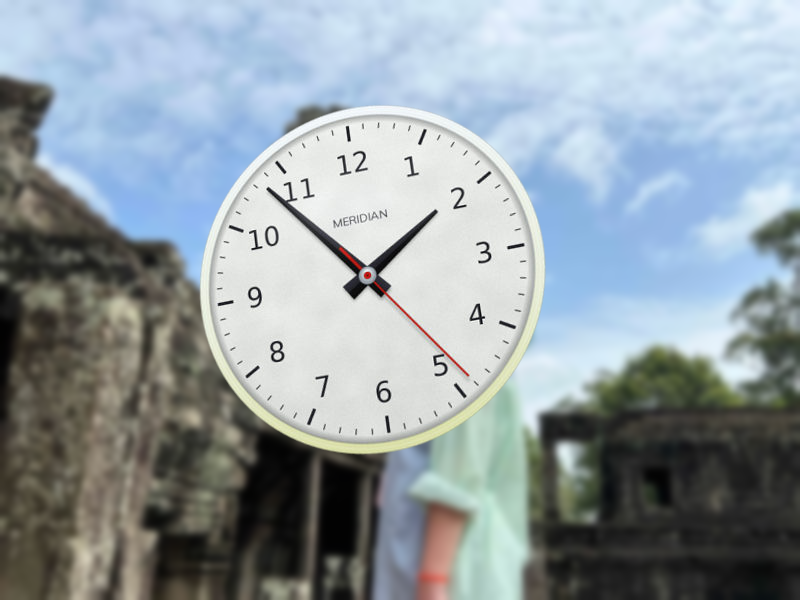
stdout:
1:53:24
